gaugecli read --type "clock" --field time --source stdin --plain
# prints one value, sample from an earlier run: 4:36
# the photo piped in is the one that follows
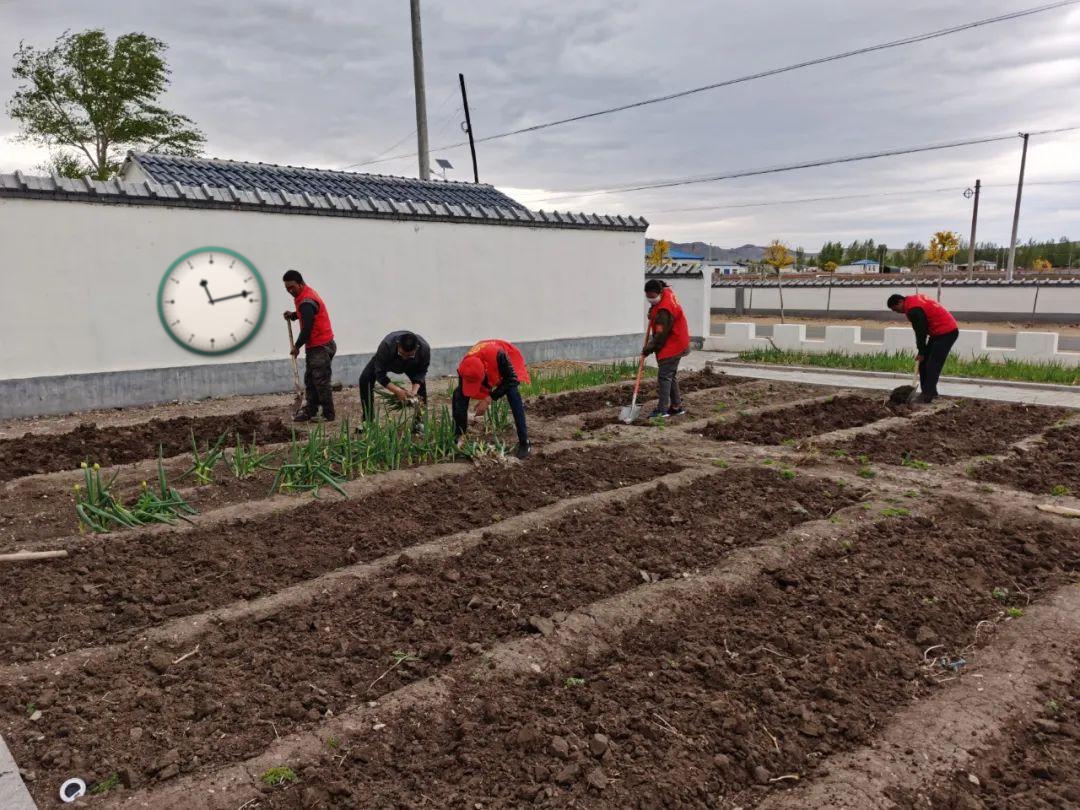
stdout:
11:13
